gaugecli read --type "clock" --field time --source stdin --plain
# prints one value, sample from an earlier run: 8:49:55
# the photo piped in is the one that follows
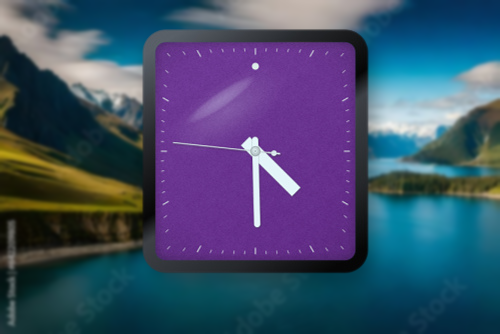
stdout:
4:29:46
